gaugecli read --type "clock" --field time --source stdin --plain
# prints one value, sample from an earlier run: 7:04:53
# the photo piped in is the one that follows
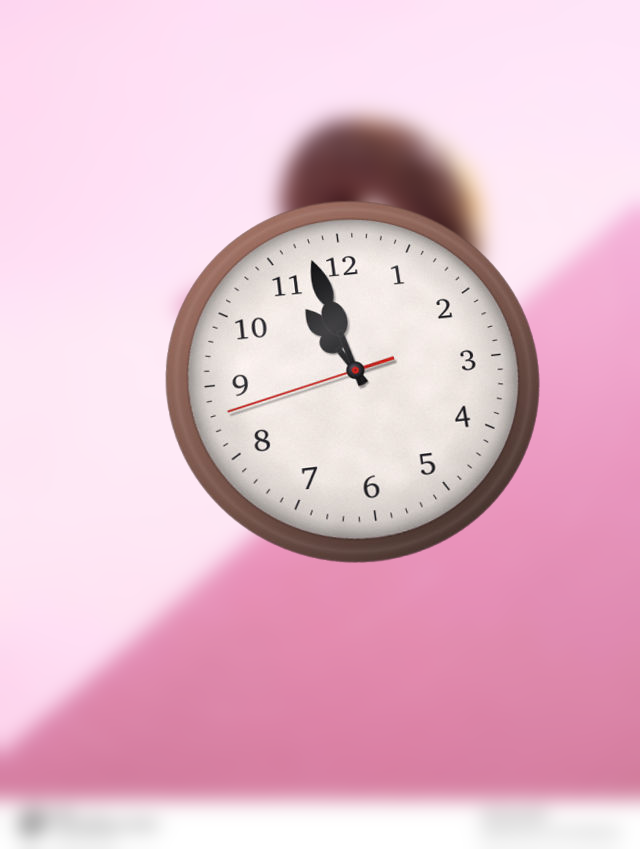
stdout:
10:57:43
